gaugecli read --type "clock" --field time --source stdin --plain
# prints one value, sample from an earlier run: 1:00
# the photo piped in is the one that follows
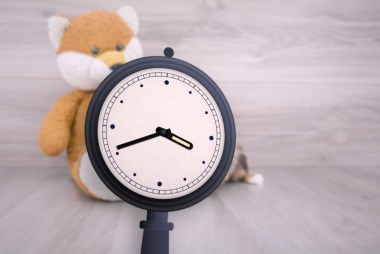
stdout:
3:41
